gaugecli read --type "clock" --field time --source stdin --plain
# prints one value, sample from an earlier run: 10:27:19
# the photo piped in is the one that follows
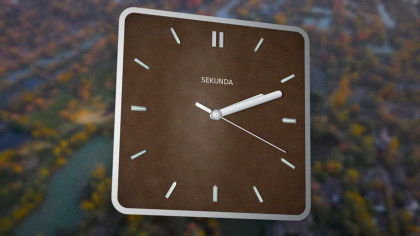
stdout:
2:11:19
